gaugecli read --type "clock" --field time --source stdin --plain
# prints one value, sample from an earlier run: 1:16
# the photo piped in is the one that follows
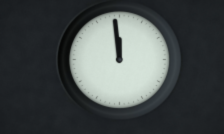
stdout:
11:59
